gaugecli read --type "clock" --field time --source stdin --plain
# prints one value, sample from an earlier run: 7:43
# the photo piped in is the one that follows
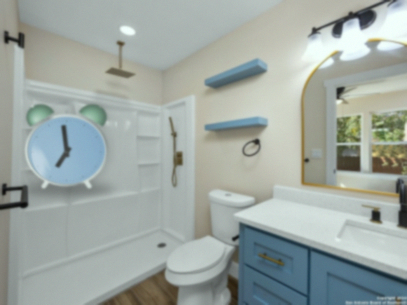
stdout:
6:59
